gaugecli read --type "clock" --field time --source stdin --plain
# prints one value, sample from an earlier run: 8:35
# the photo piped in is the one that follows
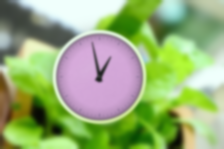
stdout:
12:58
